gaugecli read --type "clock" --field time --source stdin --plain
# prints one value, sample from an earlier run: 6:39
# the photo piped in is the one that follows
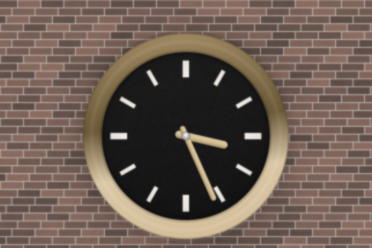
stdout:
3:26
